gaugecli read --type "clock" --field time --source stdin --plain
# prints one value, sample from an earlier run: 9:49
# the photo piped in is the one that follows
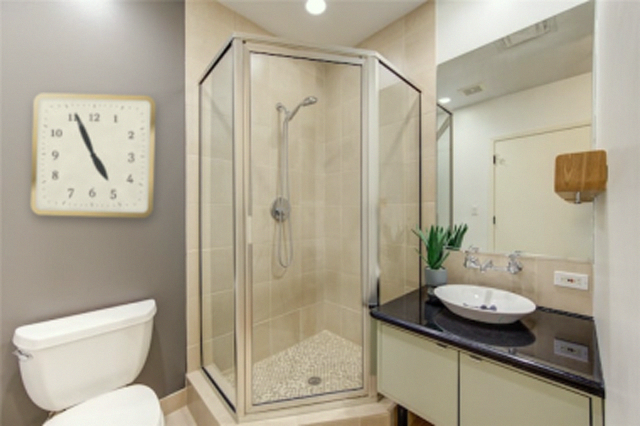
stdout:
4:56
